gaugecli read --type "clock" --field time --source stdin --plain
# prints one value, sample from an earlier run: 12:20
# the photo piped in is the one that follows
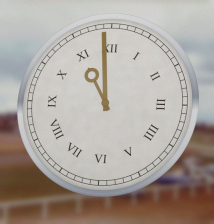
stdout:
10:59
